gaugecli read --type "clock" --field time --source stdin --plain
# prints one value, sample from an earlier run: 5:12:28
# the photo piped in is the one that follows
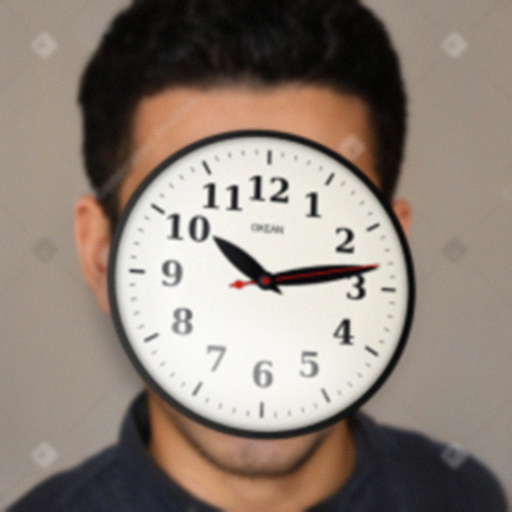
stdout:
10:13:13
